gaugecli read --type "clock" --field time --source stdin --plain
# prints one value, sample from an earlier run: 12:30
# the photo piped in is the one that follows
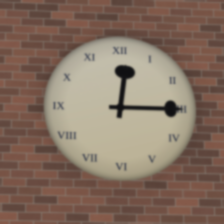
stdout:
12:15
